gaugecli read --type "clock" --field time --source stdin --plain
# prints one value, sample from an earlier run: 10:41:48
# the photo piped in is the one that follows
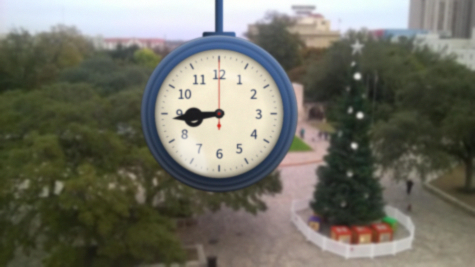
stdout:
8:44:00
